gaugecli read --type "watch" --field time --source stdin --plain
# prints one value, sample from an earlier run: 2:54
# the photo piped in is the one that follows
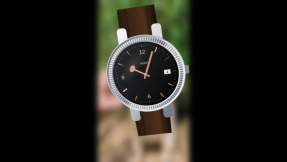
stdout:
10:04
